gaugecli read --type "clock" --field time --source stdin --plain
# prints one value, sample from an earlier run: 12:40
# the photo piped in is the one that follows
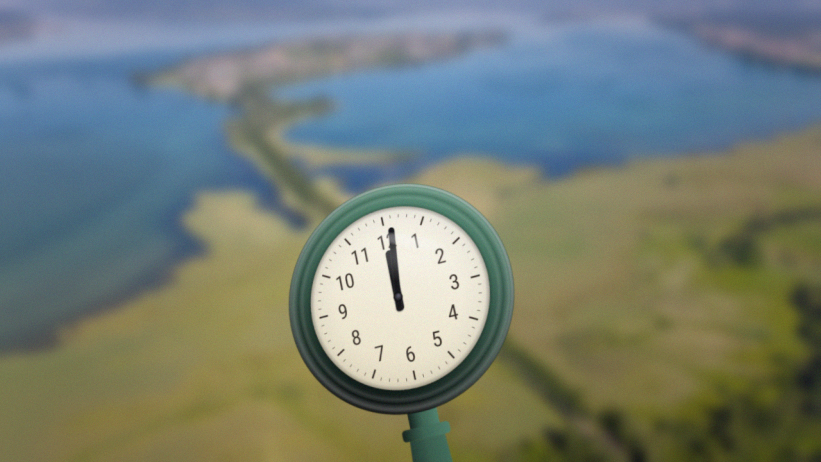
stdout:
12:01
